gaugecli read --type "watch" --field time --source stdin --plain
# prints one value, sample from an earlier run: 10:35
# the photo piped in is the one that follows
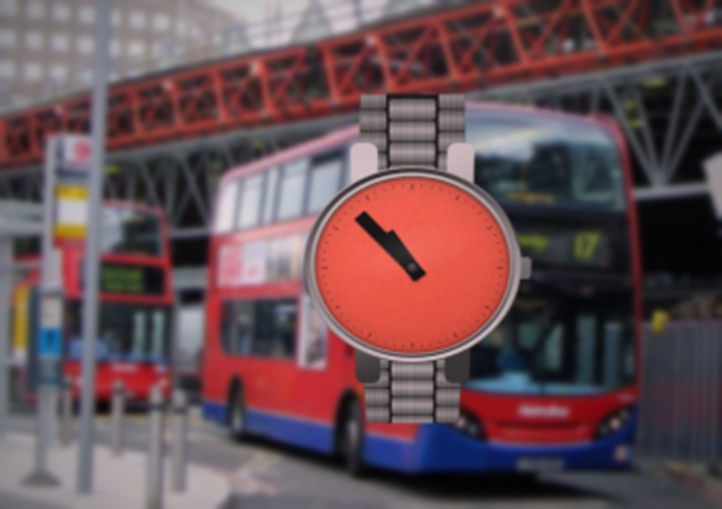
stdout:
10:53
